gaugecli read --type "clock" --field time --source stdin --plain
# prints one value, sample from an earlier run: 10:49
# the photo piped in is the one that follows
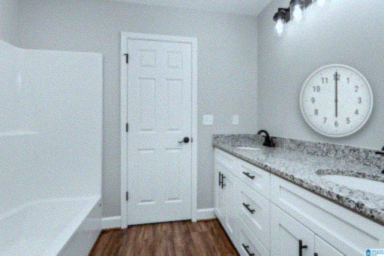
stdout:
6:00
